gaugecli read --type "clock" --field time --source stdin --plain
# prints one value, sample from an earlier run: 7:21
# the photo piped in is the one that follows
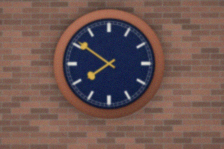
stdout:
7:51
